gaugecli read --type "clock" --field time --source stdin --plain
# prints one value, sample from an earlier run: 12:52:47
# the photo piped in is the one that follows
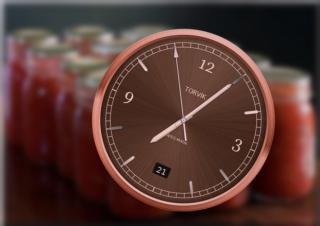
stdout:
7:04:55
